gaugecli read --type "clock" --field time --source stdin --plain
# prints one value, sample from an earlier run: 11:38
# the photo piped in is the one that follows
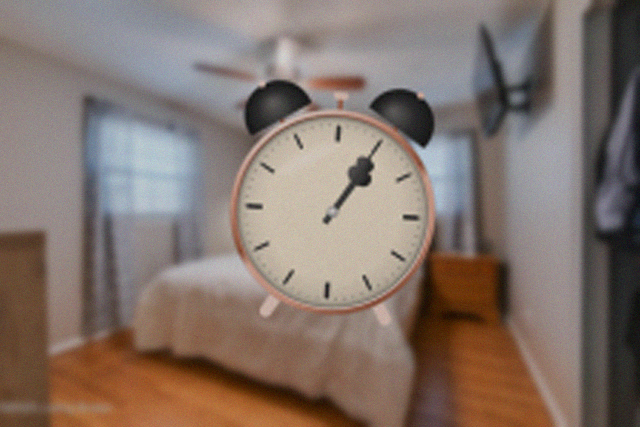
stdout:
1:05
